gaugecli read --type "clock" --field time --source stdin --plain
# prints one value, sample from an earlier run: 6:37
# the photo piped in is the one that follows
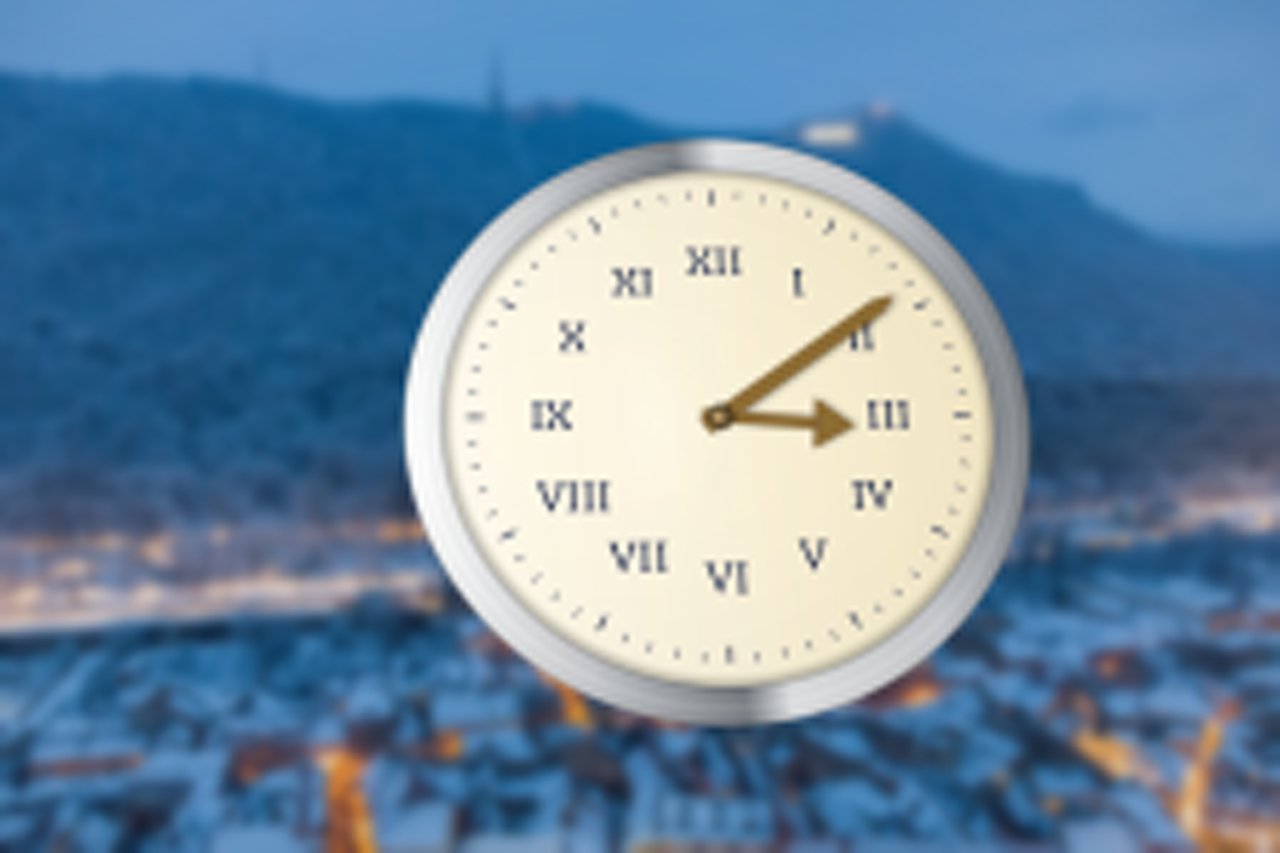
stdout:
3:09
